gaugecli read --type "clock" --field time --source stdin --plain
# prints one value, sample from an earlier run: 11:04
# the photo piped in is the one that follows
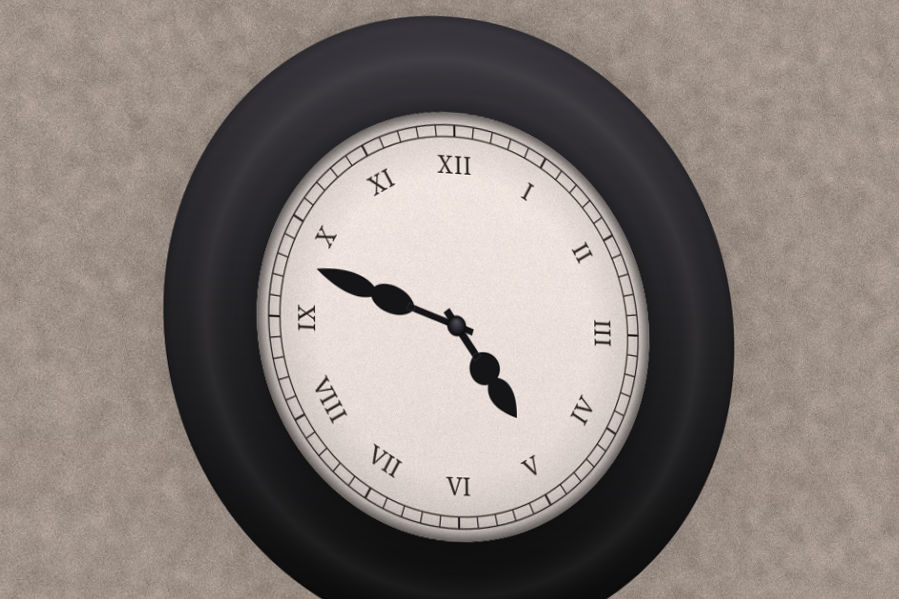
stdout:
4:48
